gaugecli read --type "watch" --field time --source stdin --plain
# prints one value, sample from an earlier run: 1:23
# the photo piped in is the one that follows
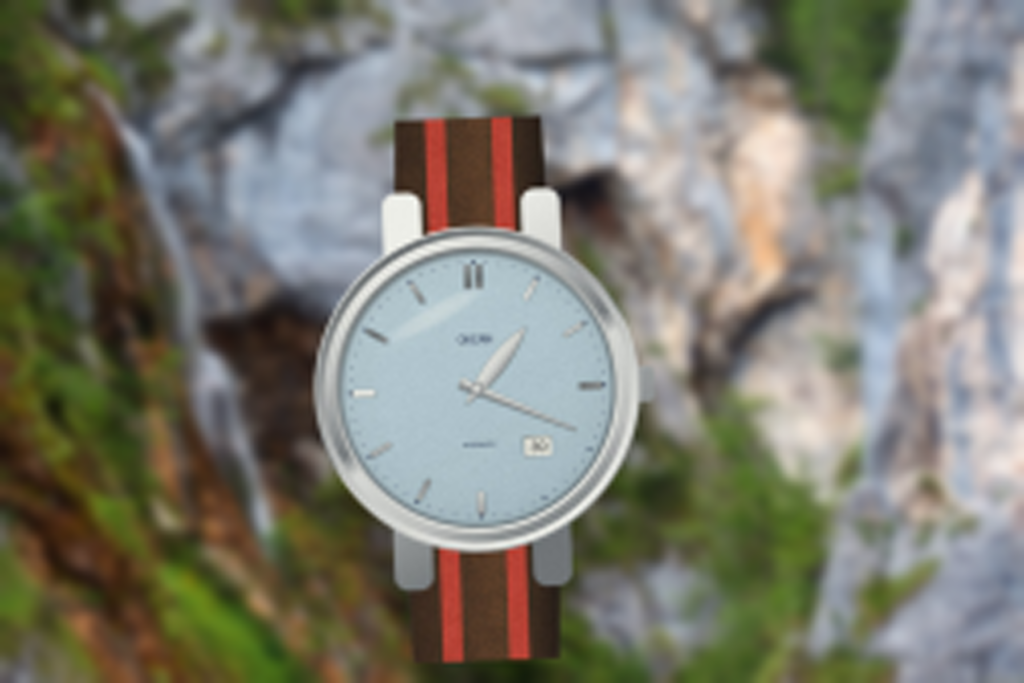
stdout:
1:19
